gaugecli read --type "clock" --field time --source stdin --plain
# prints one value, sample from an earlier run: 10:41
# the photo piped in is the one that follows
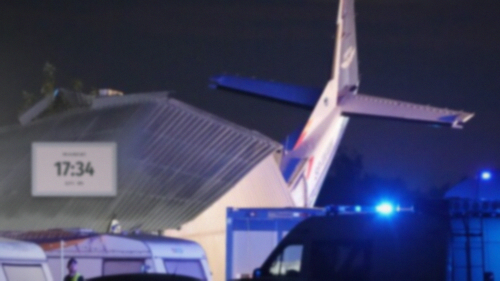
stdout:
17:34
